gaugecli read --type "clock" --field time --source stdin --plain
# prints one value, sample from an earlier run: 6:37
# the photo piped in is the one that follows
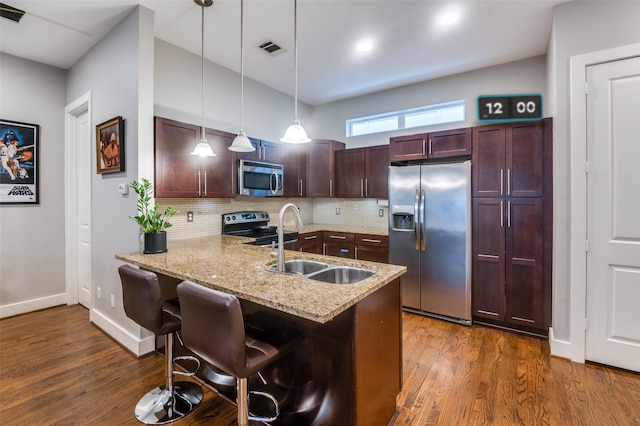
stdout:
12:00
